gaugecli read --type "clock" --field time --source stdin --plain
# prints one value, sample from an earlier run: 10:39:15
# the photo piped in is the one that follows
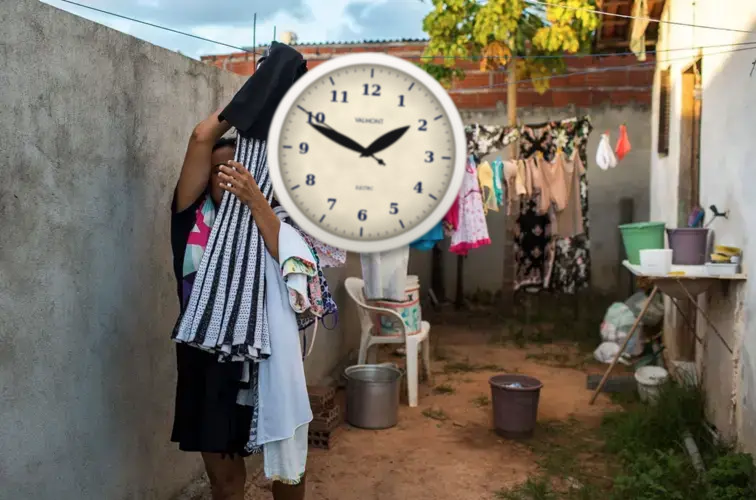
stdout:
1:48:50
